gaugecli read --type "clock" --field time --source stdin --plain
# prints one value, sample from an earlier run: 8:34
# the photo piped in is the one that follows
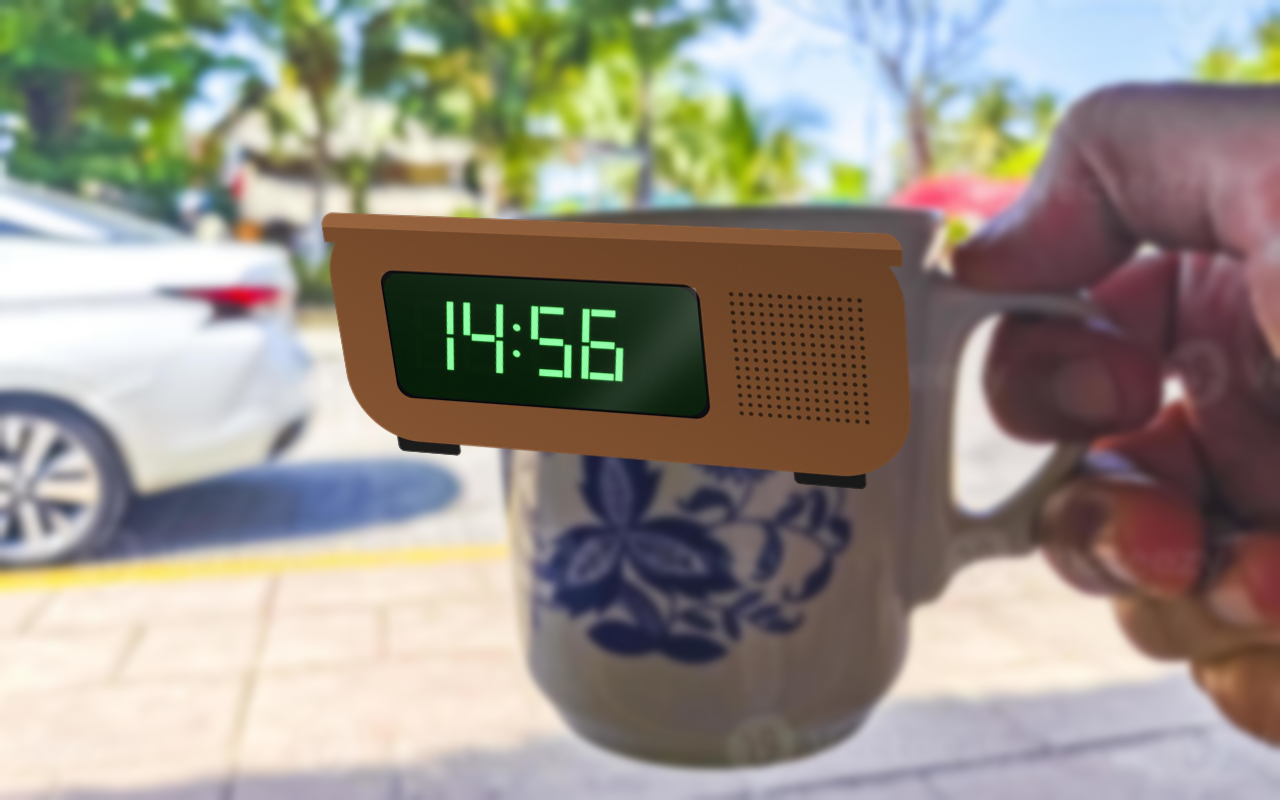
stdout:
14:56
